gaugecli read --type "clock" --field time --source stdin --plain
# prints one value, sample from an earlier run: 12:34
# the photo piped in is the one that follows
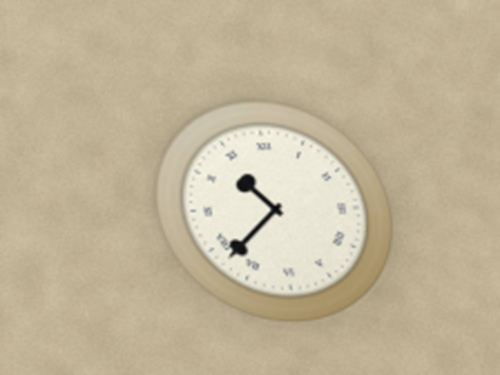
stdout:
10:38
